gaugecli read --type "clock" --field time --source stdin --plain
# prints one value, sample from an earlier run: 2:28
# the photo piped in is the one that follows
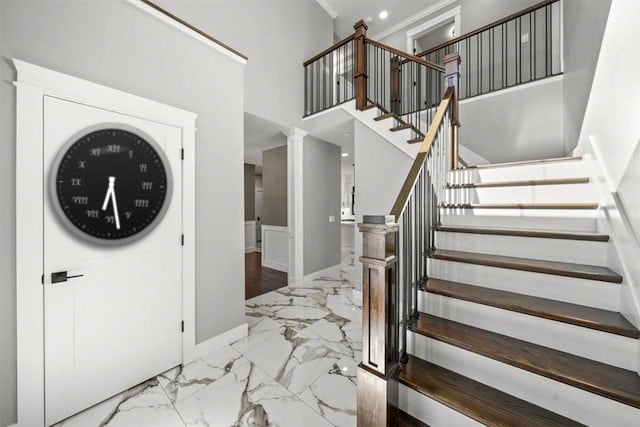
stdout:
6:28
